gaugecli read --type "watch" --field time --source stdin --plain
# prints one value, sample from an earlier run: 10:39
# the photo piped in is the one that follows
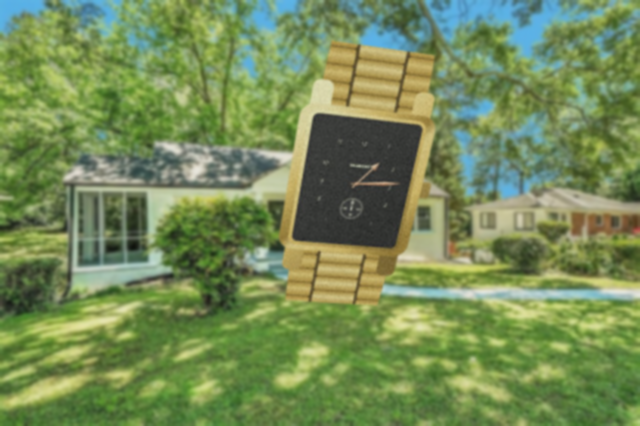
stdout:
1:14
